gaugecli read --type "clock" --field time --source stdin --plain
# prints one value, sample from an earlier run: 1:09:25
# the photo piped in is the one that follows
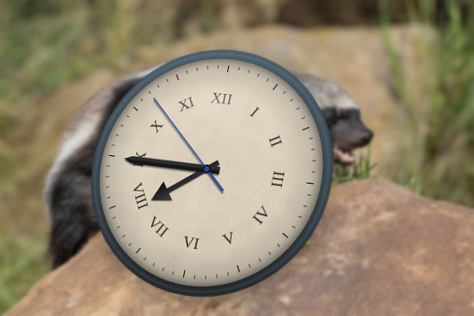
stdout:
7:44:52
